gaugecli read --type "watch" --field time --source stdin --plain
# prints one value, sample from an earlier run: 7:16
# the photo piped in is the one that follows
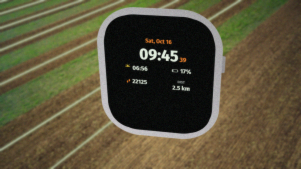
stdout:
9:45
